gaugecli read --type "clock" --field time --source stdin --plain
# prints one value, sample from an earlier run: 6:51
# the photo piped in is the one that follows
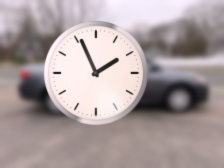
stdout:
1:56
